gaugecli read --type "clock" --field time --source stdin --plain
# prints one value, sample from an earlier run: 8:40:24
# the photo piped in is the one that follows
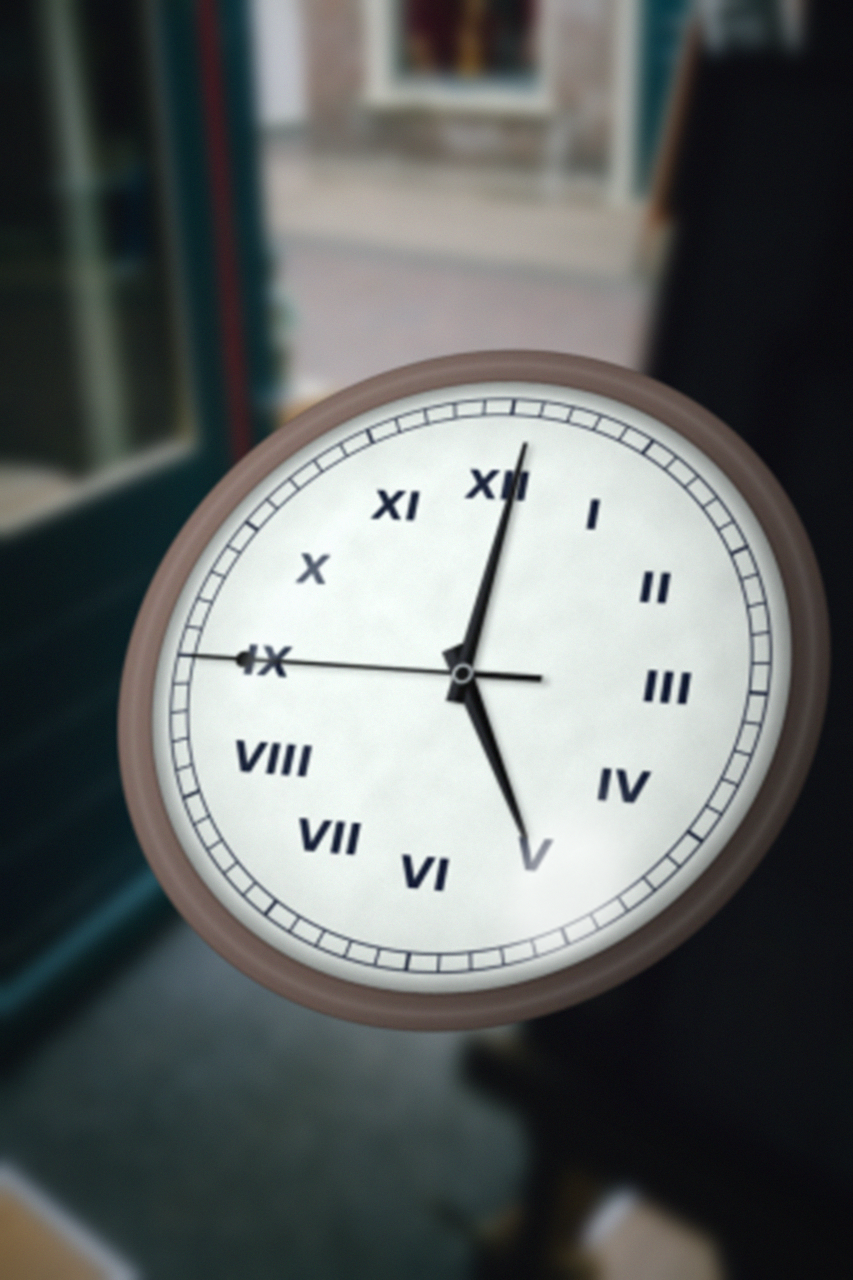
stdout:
5:00:45
